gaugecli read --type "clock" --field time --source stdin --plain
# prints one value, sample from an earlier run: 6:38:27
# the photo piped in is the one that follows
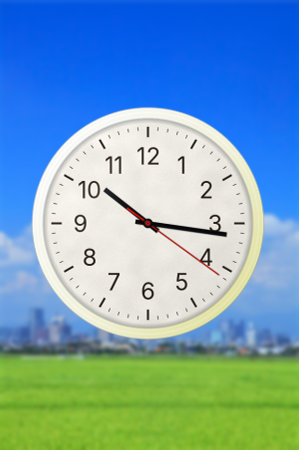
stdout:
10:16:21
